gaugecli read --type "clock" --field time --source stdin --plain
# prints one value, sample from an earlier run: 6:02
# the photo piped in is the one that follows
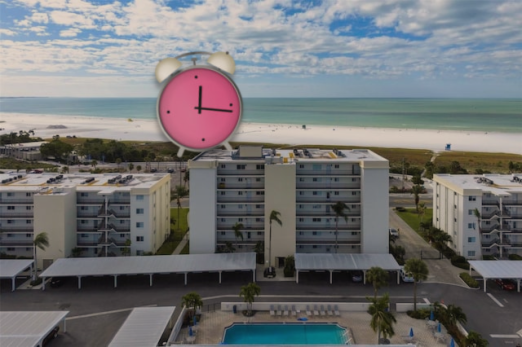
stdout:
12:17
